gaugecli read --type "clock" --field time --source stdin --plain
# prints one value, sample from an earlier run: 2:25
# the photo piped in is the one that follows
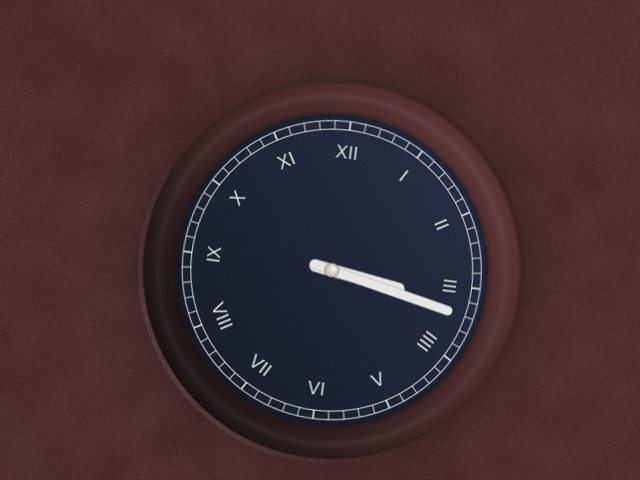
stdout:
3:17
